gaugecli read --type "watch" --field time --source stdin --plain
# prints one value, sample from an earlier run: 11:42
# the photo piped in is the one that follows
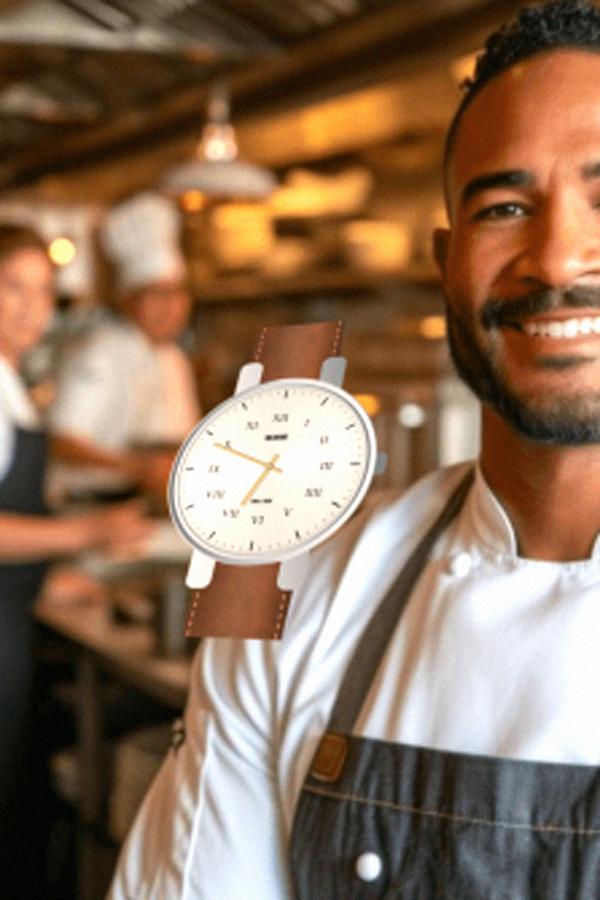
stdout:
6:49
